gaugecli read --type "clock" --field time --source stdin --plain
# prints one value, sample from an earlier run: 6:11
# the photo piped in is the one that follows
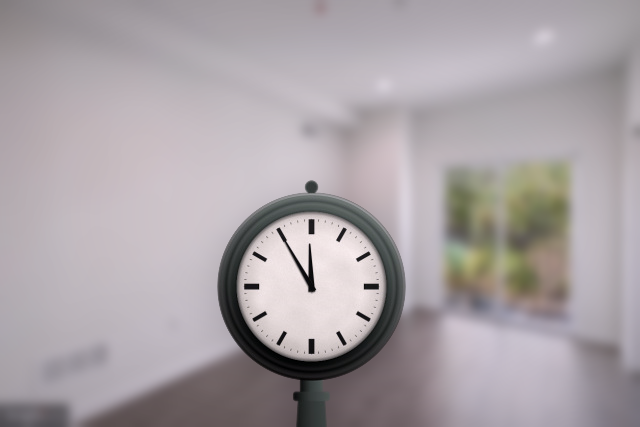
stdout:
11:55
